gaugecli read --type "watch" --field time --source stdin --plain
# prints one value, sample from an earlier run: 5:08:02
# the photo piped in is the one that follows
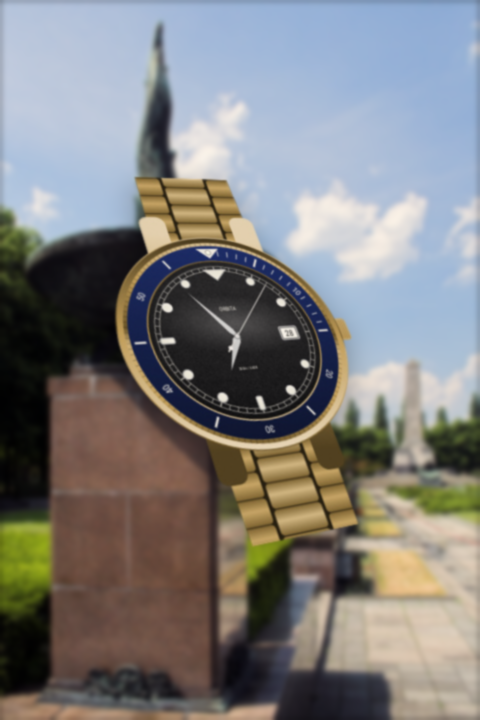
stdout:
6:54:07
